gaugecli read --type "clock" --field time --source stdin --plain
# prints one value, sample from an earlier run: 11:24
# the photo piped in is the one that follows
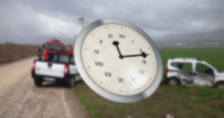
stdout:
11:12
